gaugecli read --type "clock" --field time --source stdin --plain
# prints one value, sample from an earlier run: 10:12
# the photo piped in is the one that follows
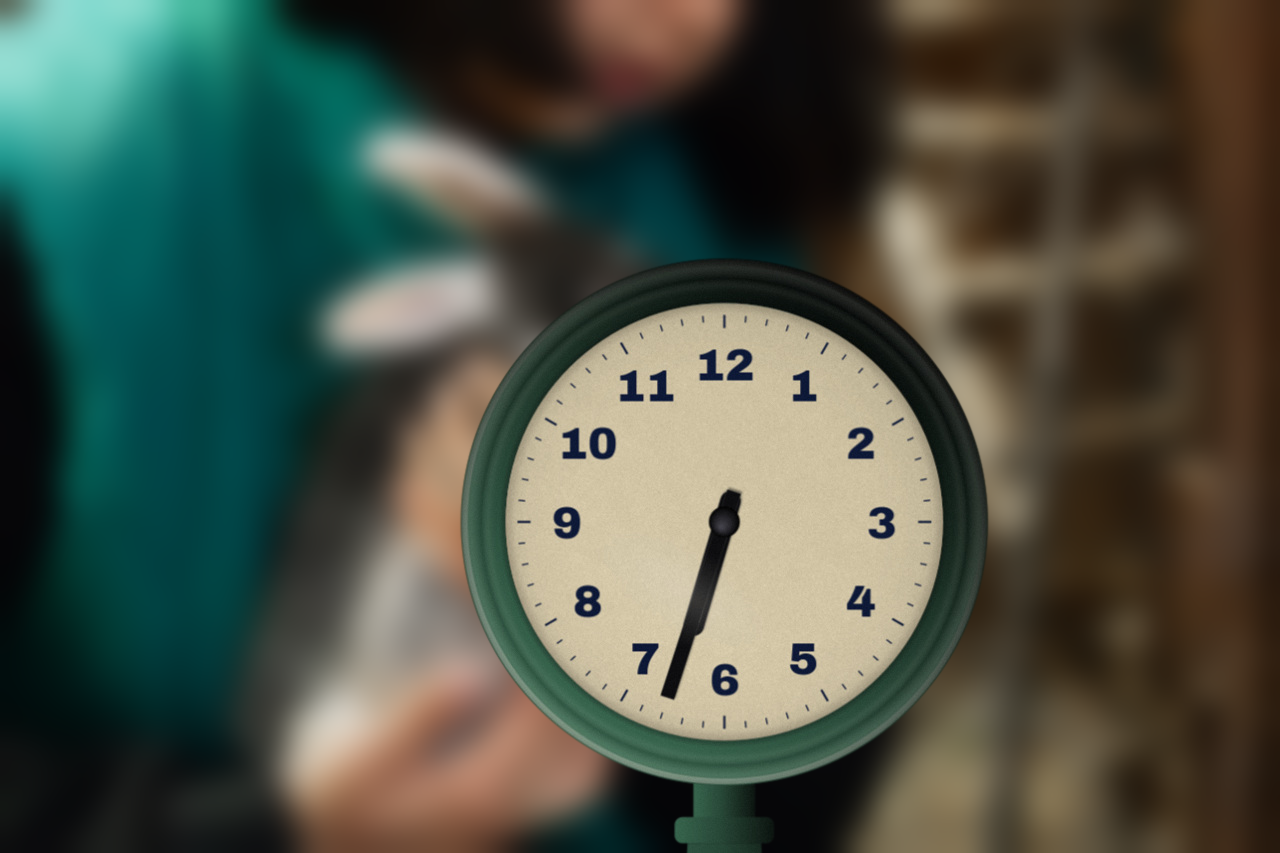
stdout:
6:33
